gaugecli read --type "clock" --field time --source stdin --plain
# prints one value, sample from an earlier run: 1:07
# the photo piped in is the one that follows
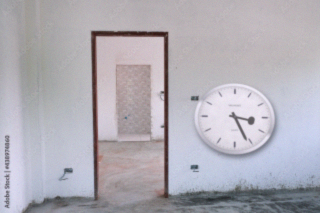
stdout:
3:26
